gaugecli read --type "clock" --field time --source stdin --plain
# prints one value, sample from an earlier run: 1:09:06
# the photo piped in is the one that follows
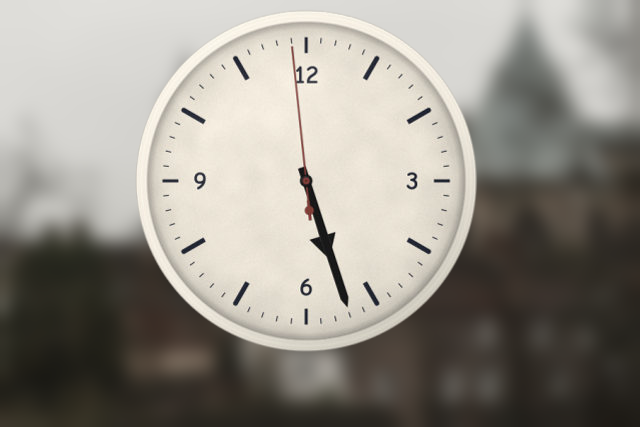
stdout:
5:26:59
